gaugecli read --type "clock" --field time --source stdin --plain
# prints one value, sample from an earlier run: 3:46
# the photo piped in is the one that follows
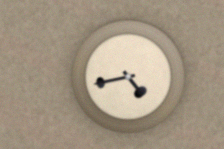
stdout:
4:43
